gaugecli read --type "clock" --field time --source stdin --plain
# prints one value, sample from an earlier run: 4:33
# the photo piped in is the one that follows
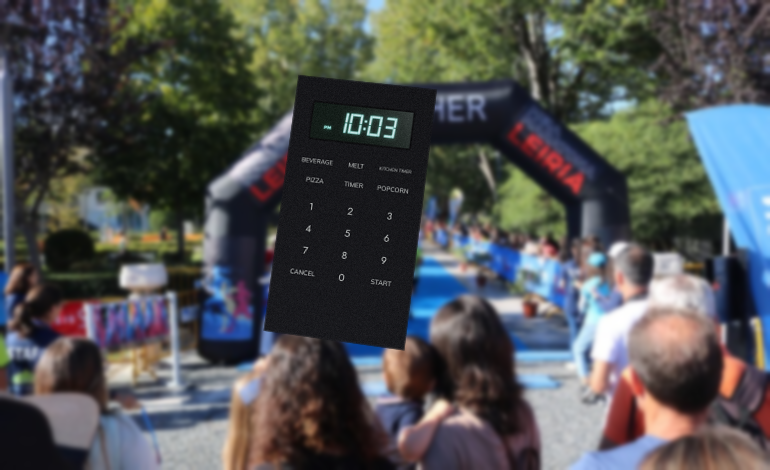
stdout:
10:03
